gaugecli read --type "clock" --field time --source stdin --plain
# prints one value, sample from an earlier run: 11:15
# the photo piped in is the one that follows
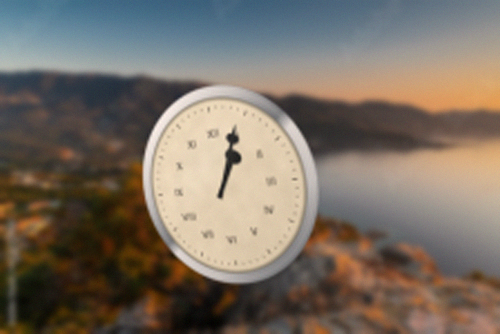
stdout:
1:04
